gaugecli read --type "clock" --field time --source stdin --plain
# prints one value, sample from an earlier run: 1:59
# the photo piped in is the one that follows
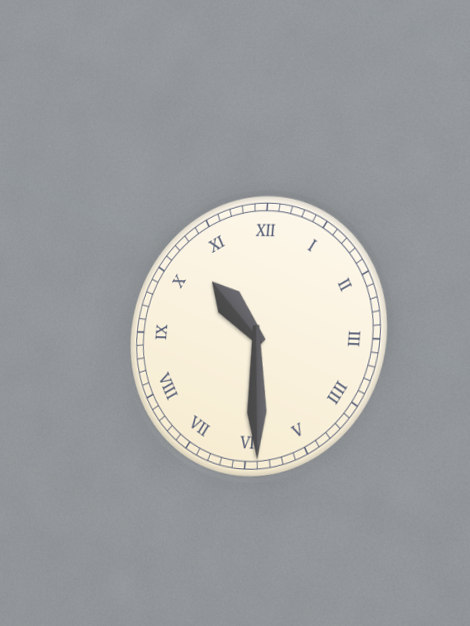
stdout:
10:29
